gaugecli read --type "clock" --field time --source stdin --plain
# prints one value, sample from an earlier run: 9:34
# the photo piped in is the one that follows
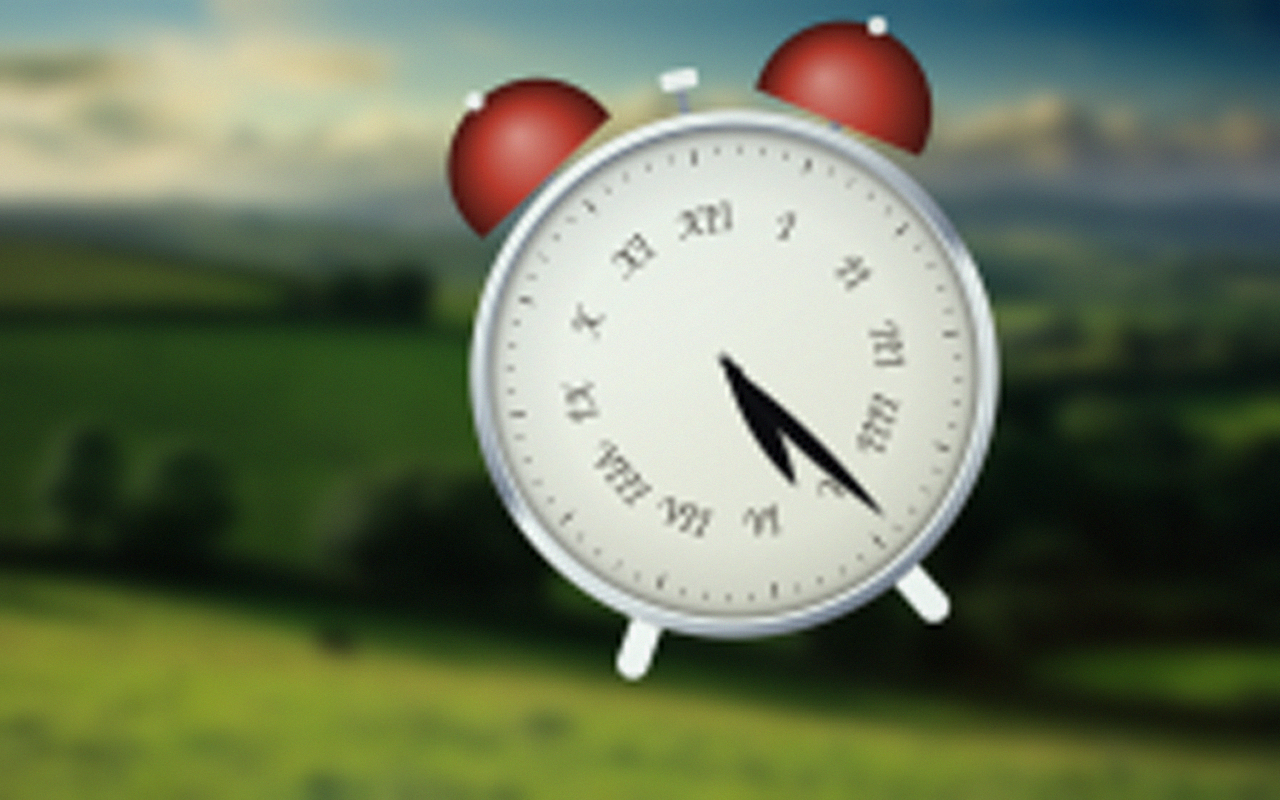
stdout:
5:24
